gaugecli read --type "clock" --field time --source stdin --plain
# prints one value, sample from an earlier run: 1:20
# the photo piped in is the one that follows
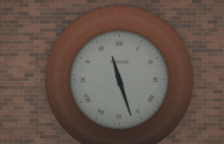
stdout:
11:27
